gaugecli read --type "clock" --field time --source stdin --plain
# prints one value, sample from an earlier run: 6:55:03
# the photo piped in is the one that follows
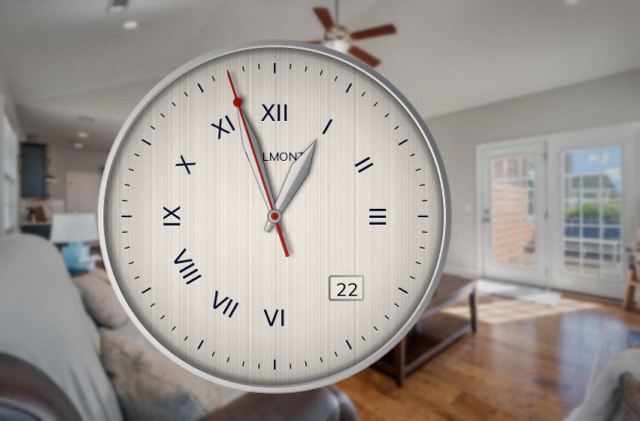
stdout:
12:56:57
